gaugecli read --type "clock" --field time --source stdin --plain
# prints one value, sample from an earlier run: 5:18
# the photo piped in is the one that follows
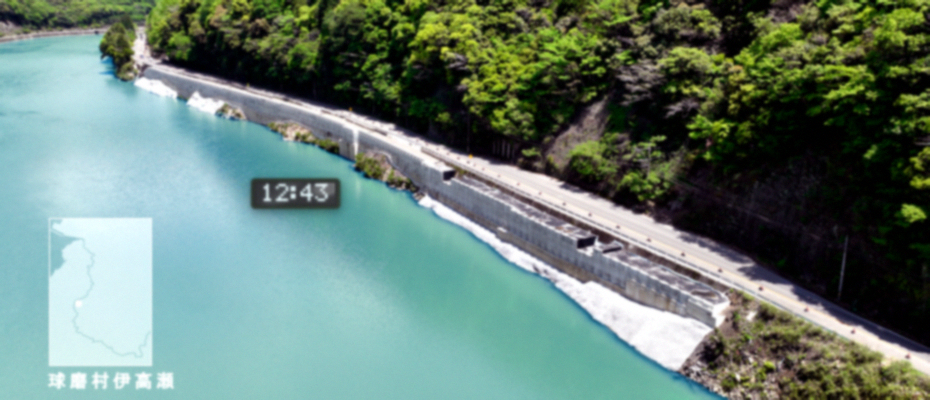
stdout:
12:43
